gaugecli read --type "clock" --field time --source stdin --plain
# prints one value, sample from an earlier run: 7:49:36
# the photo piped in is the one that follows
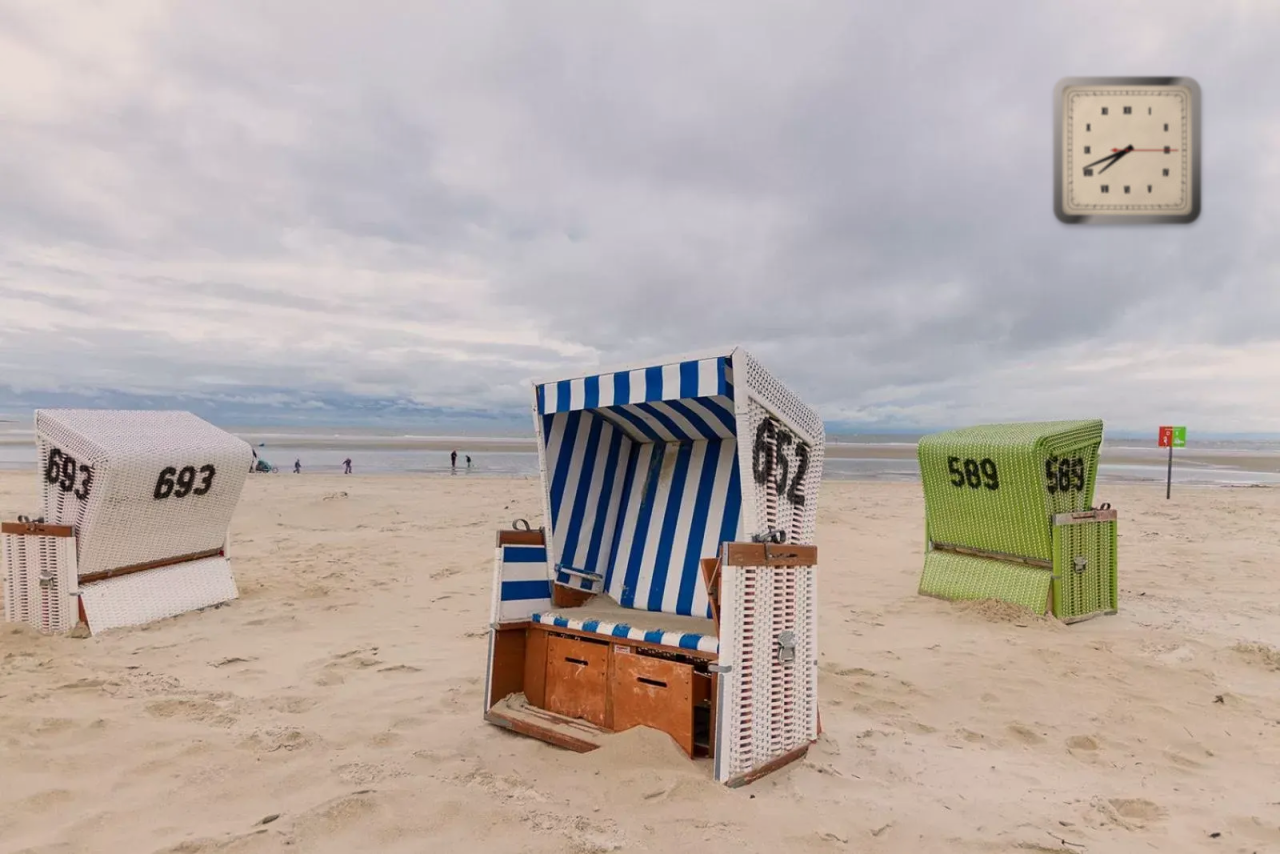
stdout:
7:41:15
